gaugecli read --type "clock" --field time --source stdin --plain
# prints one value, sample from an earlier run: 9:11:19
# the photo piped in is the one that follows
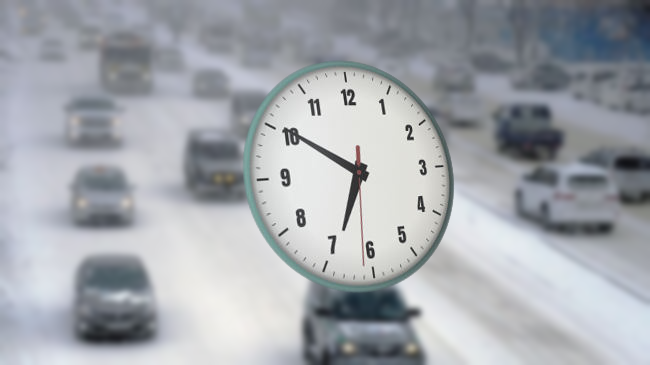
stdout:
6:50:31
